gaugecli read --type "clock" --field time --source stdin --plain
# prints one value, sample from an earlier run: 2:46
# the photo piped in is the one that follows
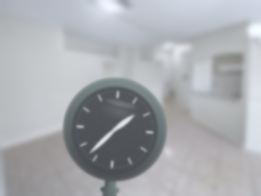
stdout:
1:37
